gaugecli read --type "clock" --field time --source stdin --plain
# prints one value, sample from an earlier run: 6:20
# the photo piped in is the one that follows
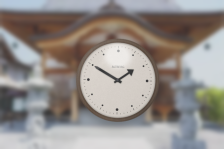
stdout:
1:50
